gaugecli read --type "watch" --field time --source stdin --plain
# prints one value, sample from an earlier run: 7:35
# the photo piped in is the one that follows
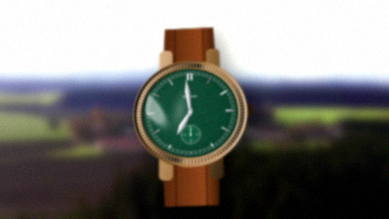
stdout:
6:59
